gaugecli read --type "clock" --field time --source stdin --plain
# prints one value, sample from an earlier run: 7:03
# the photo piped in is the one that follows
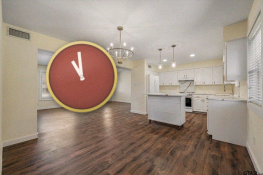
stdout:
10:59
